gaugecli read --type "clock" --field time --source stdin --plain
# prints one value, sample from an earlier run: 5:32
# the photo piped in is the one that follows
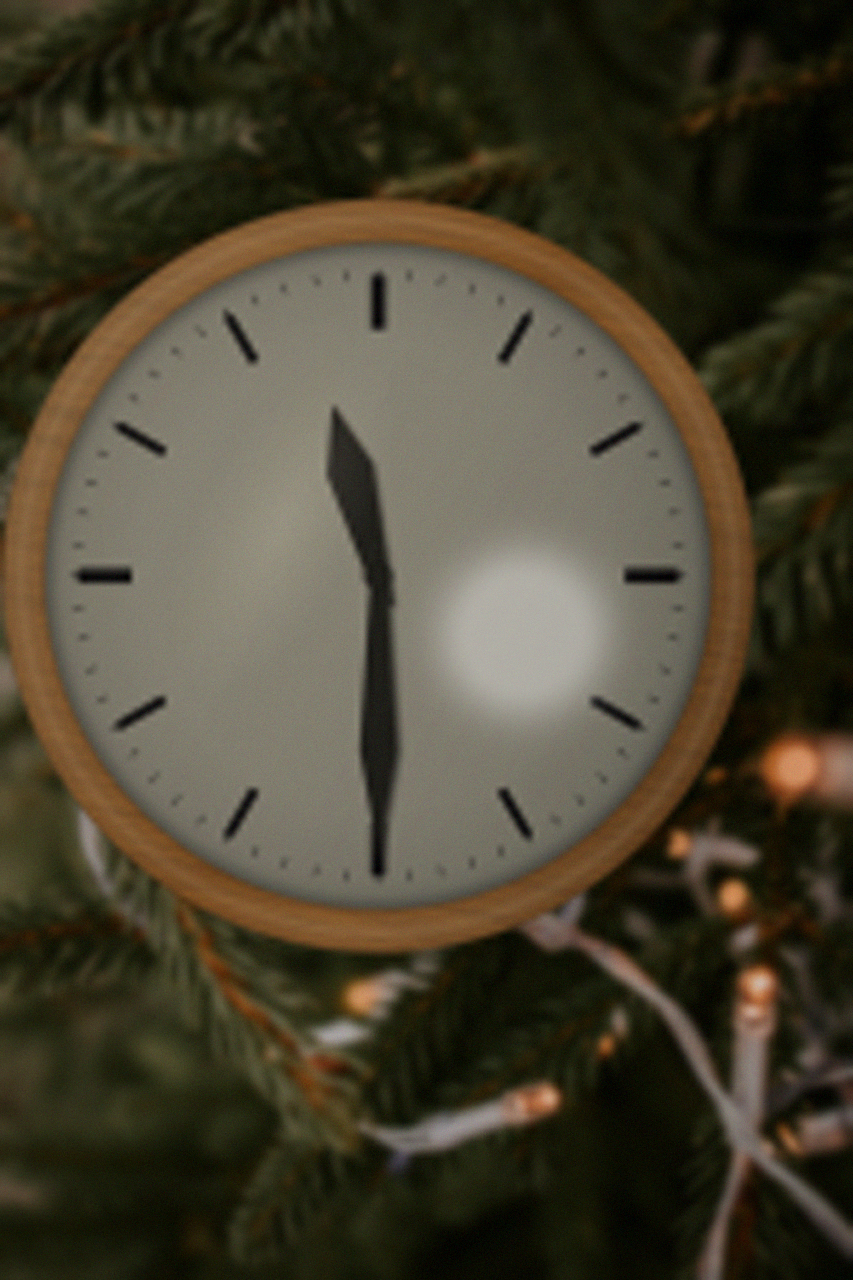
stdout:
11:30
